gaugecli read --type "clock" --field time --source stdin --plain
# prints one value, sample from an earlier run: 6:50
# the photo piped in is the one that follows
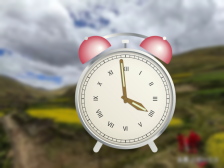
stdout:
3:59
